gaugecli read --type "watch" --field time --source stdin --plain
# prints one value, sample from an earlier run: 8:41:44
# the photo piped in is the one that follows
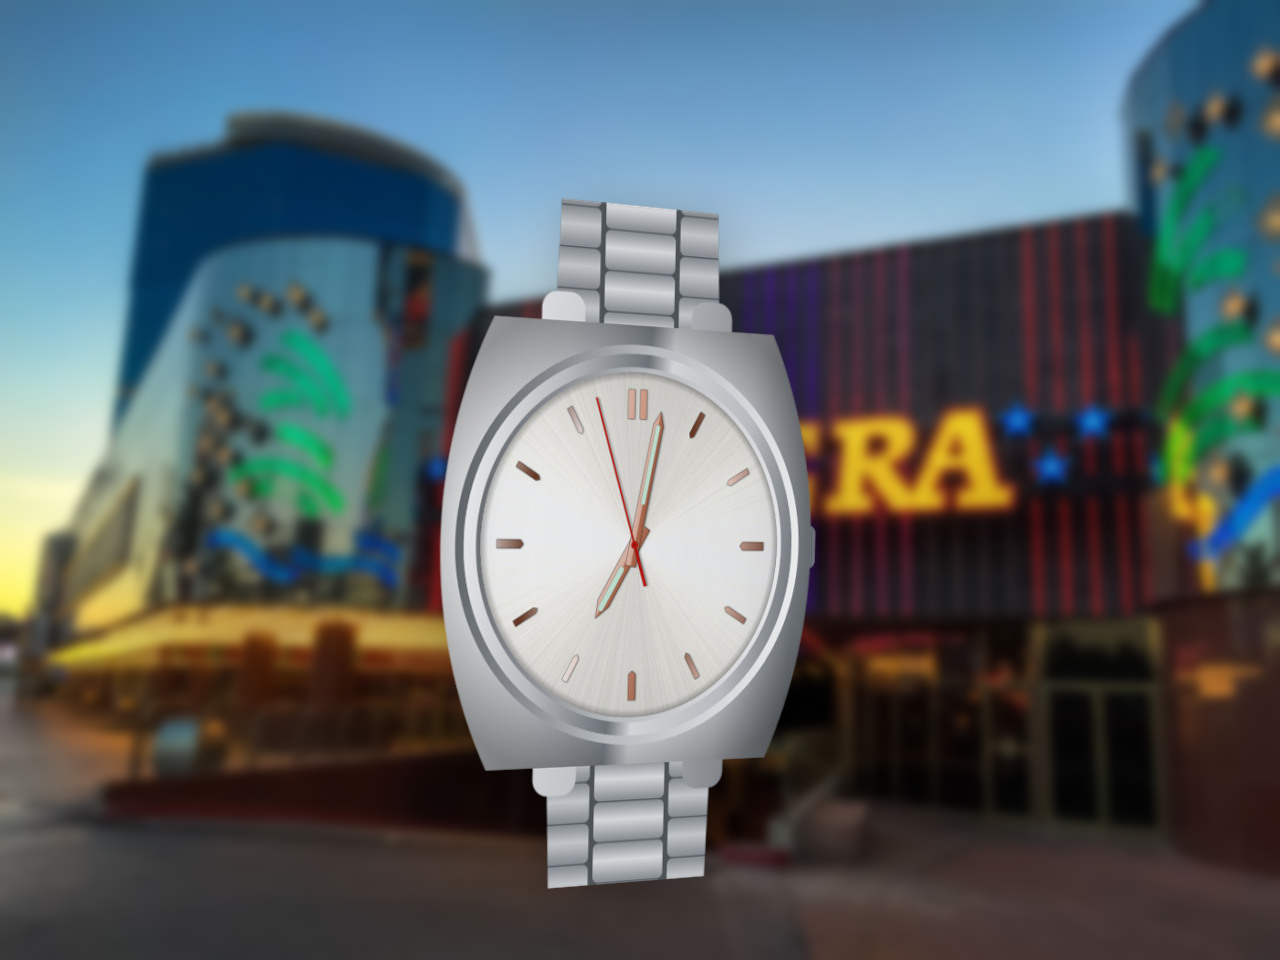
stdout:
7:01:57
